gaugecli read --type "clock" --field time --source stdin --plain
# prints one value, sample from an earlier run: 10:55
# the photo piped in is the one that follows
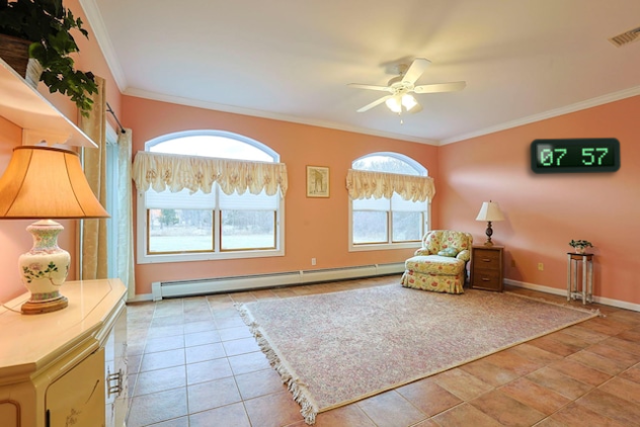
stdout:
7:57
